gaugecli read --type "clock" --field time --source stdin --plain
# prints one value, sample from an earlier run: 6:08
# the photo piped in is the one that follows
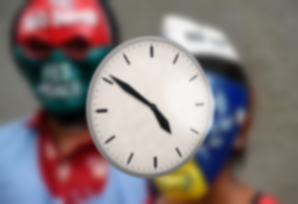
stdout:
4:51
